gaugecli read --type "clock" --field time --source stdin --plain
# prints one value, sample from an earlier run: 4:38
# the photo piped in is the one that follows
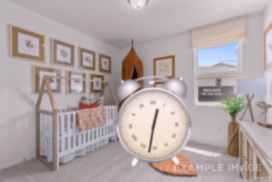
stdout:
12:32
